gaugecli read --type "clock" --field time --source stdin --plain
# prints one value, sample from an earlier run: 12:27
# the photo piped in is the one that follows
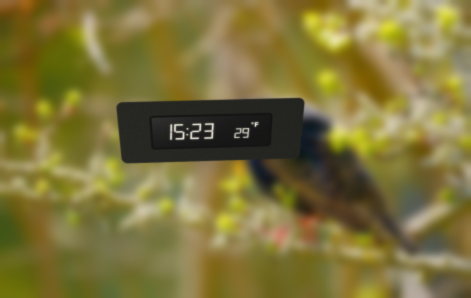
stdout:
15:23
